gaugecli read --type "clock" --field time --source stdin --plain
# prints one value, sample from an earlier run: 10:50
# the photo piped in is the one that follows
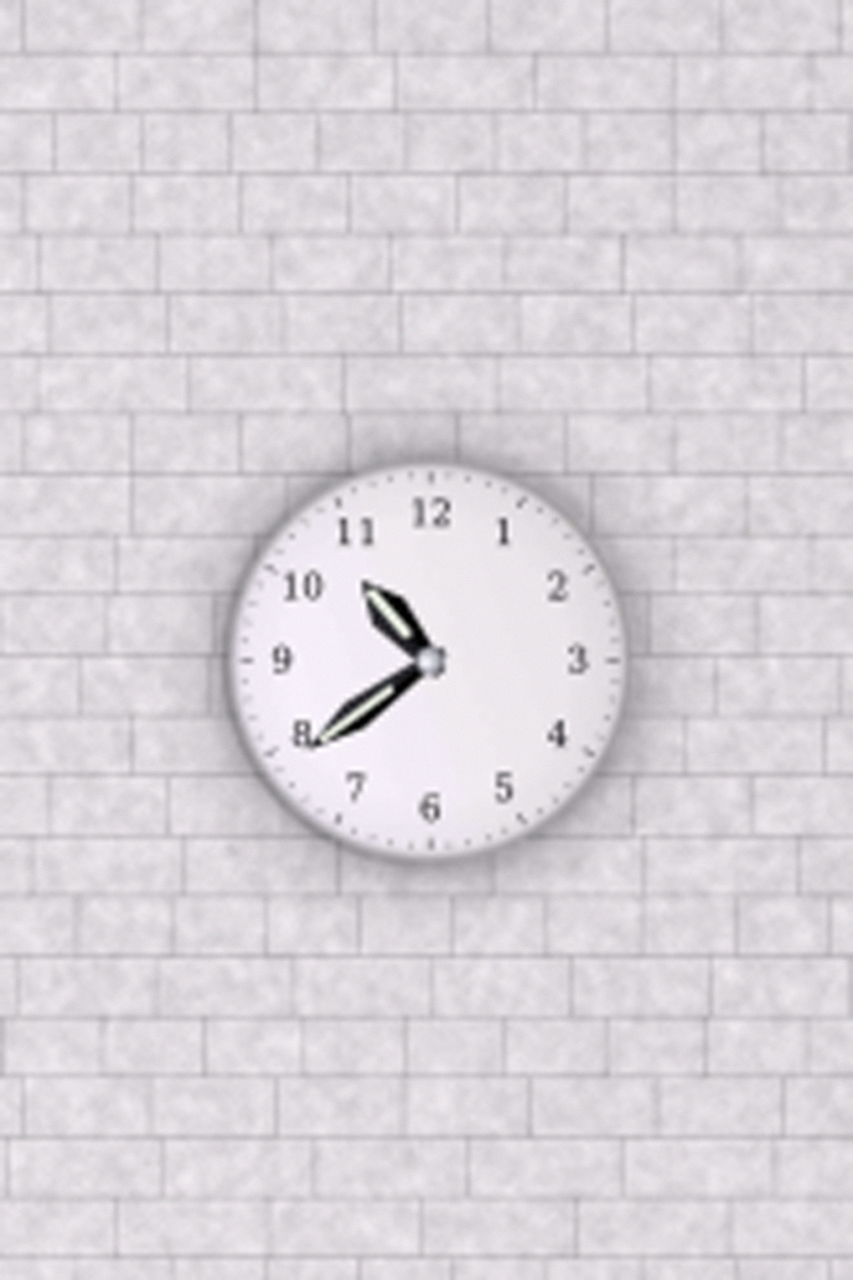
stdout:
10:39
